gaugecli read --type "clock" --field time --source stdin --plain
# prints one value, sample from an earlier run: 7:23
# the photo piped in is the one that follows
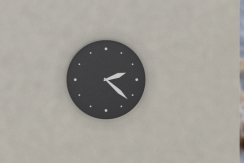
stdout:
2:22
